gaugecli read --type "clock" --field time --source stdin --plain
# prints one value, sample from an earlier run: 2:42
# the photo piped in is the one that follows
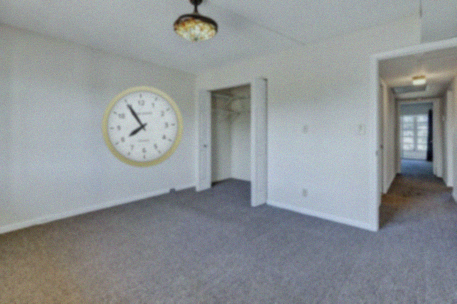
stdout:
7:55
